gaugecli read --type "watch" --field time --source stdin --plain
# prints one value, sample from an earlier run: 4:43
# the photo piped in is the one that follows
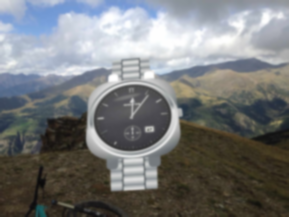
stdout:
12:06
